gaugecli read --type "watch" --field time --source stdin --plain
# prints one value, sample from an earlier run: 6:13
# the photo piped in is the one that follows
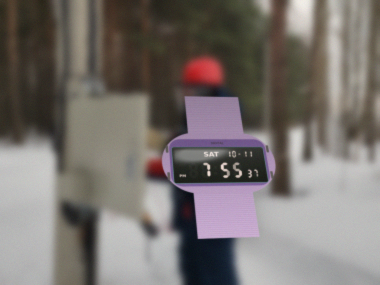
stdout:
7:55
